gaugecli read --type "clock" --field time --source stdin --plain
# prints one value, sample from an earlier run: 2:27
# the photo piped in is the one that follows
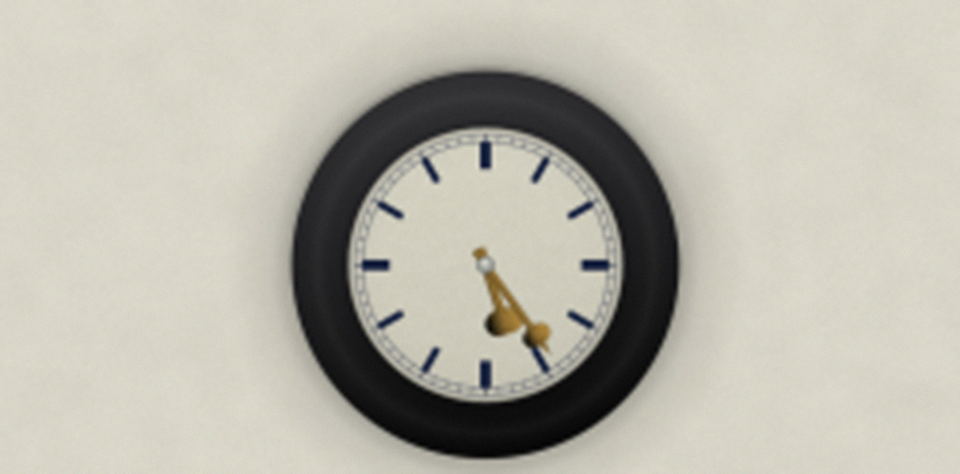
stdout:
5:24
